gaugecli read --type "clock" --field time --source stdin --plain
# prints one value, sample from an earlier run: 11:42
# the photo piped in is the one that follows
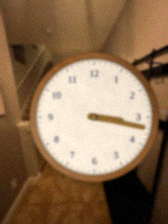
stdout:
3:17
